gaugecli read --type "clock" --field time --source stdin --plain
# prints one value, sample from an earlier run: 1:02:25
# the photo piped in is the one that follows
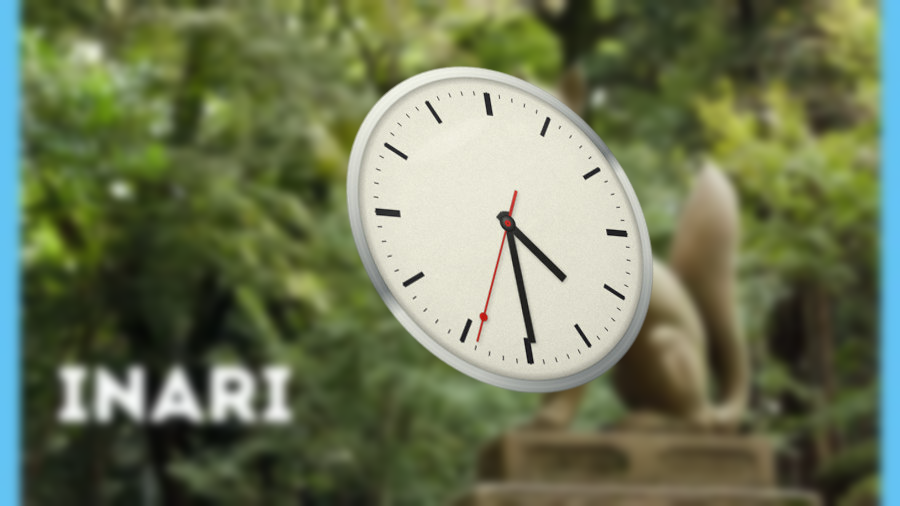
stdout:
4:29:34
